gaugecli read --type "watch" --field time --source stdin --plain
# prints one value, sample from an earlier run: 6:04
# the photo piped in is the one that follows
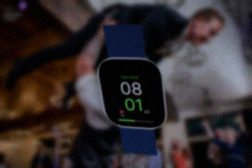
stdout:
8:01
